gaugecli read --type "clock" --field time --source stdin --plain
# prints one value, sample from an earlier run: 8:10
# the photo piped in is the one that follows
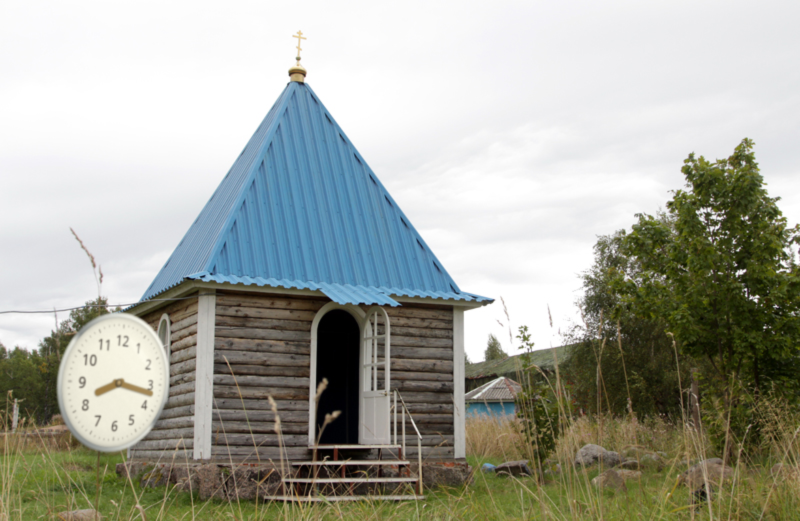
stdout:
8:17
